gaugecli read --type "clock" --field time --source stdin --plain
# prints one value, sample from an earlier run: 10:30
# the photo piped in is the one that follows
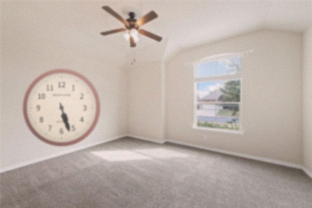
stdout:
5:27
